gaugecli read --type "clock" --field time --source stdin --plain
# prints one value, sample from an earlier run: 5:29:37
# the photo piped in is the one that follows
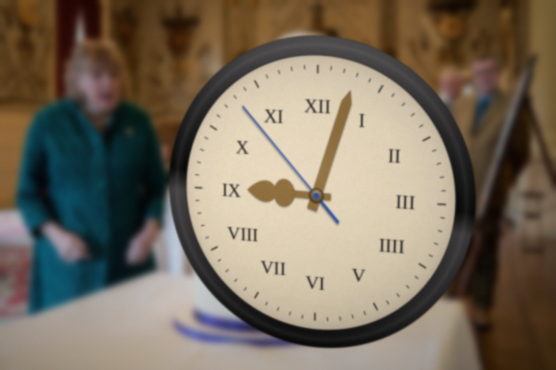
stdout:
9:02:53
